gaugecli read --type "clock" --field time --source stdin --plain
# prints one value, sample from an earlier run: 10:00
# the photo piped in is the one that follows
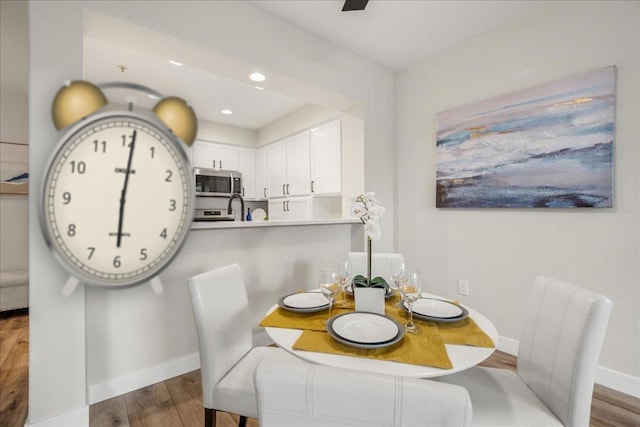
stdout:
6:01
